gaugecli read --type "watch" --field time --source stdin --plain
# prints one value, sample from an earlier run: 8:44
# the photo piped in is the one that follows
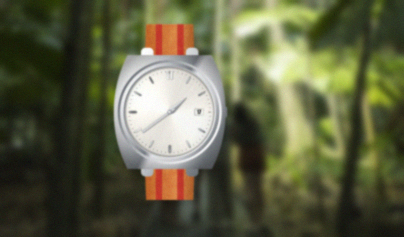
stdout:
1:39
